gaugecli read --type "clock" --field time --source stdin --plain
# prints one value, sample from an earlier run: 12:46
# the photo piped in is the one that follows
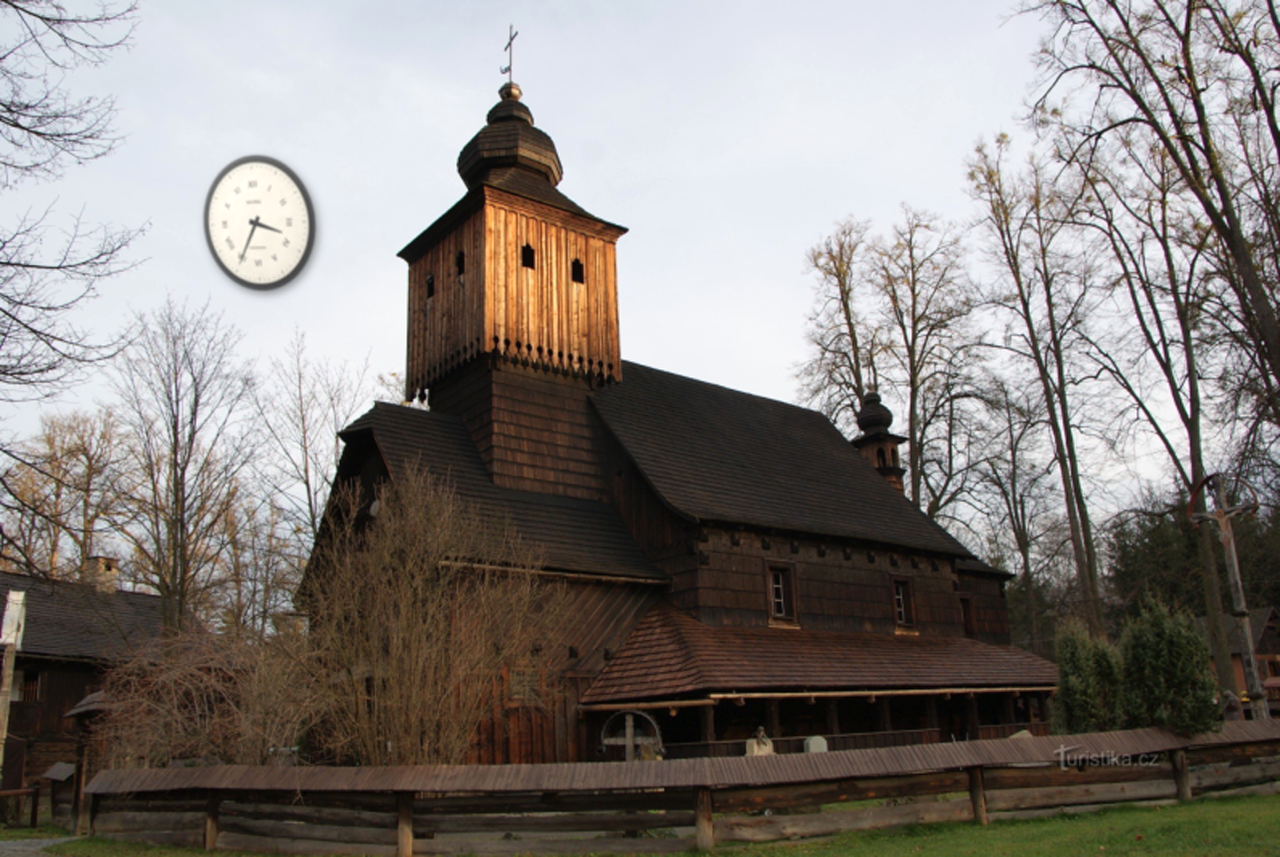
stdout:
3:35
